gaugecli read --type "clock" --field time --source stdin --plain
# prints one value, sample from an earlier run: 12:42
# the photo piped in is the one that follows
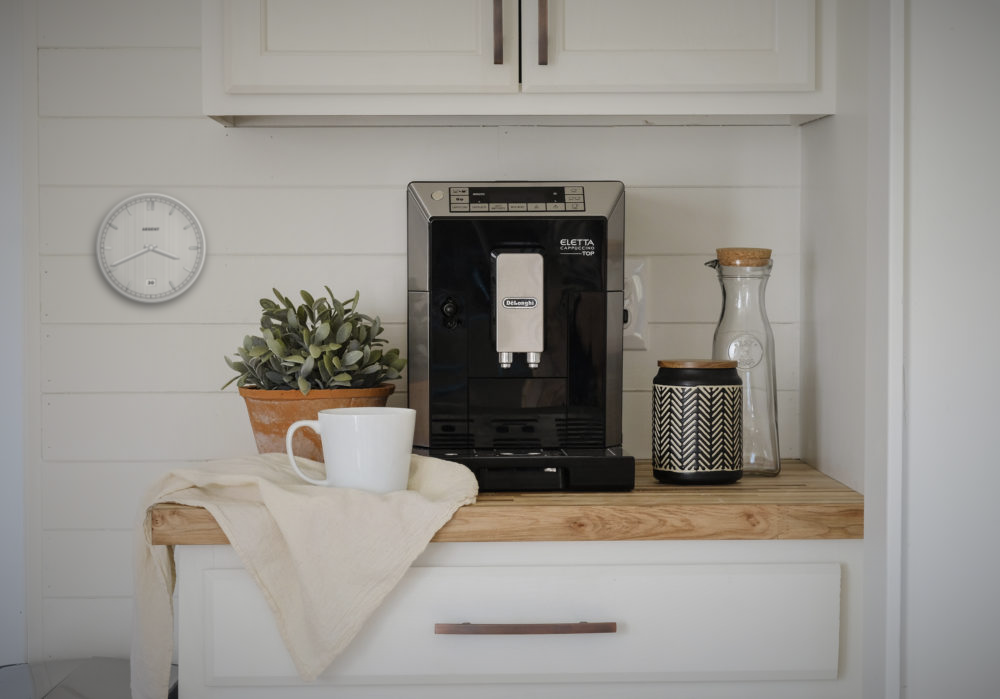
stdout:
3:41
